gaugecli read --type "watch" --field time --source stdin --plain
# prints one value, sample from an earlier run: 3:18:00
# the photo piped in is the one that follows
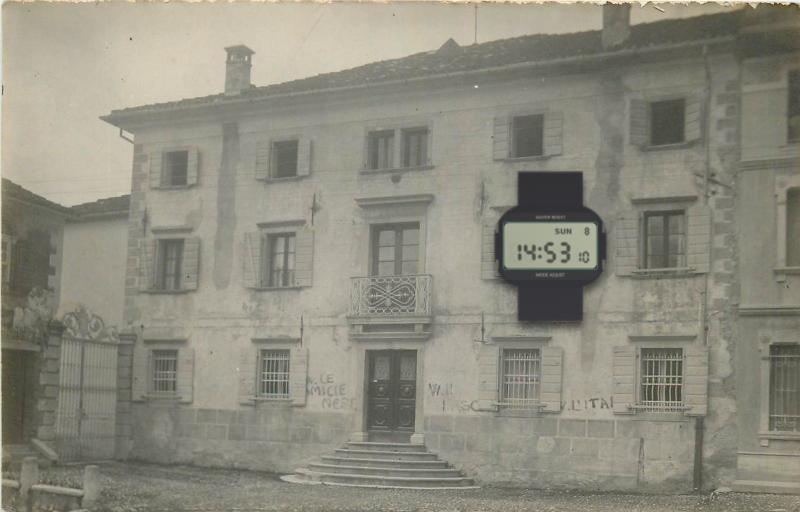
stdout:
14:53:10
